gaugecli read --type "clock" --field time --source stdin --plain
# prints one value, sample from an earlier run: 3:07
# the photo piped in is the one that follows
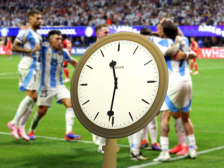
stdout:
11:31
